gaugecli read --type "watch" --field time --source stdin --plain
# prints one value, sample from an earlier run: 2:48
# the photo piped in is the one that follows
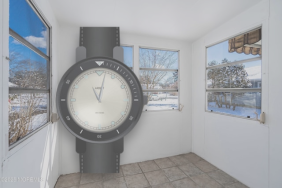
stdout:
11:02
